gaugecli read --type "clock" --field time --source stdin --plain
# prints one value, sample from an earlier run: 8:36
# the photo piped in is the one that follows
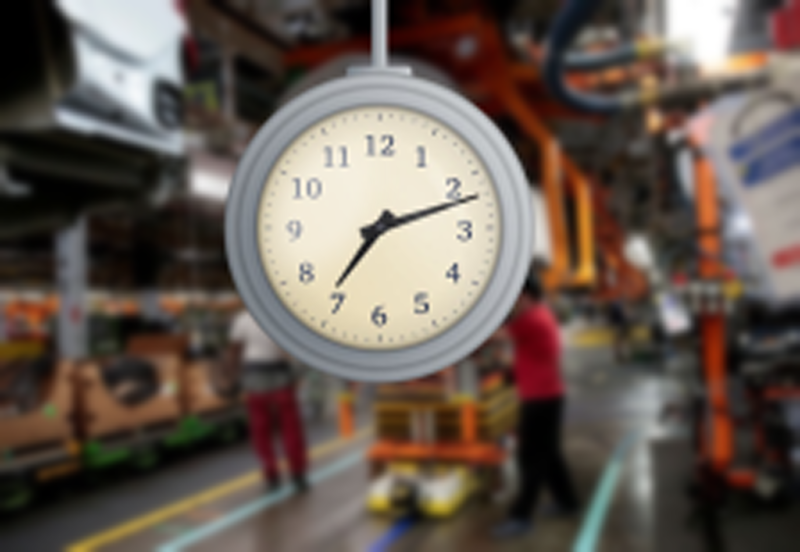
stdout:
7:12
